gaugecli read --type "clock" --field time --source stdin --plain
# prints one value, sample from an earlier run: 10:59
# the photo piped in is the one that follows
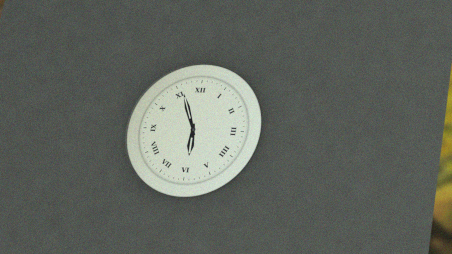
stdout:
5:56
